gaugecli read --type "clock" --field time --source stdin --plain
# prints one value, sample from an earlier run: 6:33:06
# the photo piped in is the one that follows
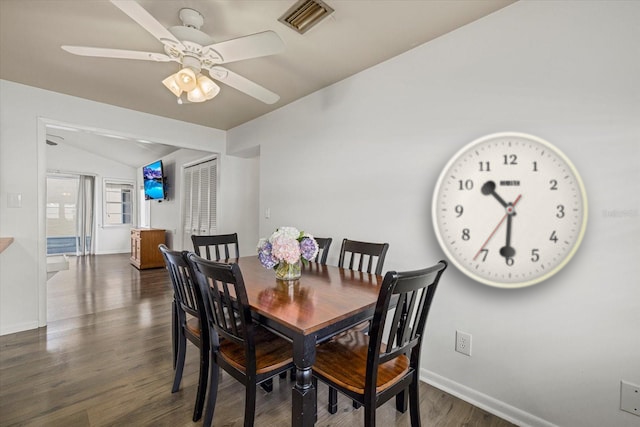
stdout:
10:30:36
